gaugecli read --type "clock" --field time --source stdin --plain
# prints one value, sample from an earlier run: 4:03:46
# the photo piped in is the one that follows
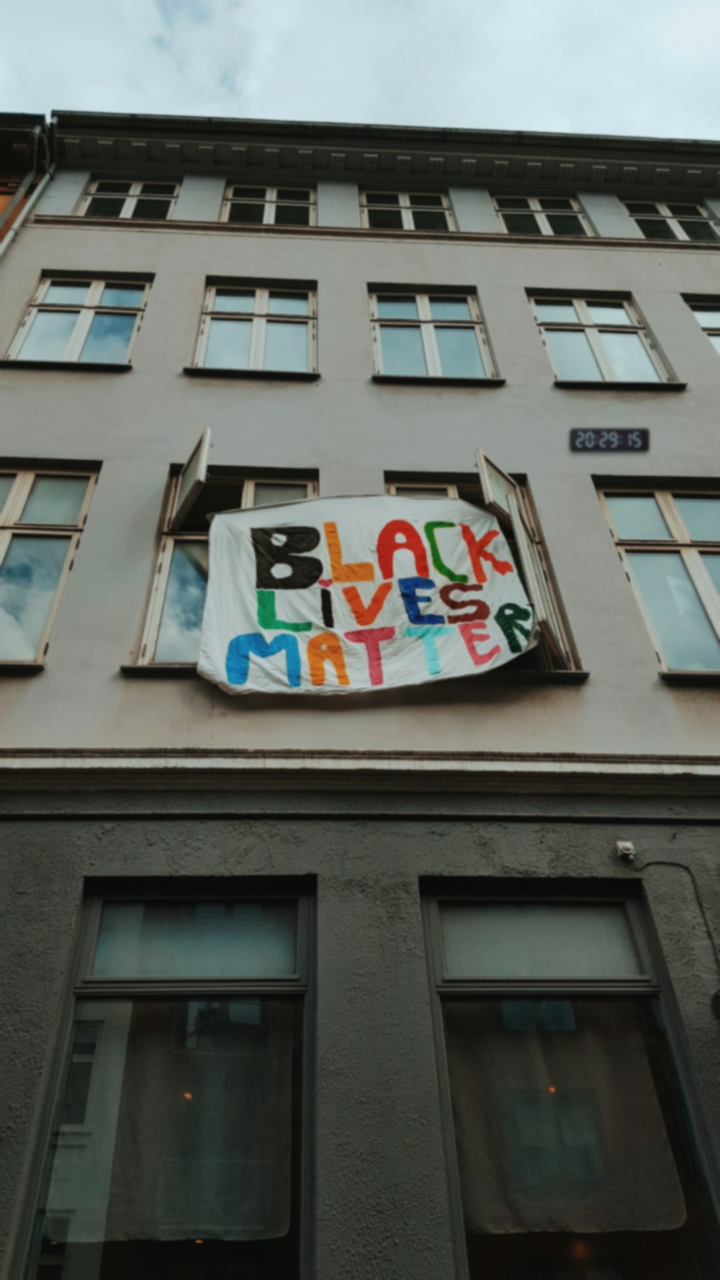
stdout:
20:29:15
